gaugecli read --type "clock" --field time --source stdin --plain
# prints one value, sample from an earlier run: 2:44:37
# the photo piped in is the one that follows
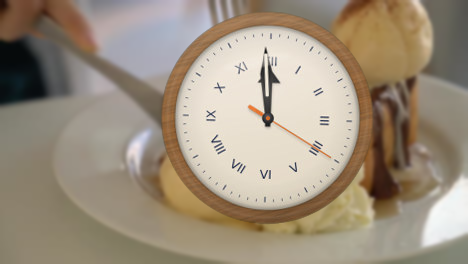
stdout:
11:59:20
